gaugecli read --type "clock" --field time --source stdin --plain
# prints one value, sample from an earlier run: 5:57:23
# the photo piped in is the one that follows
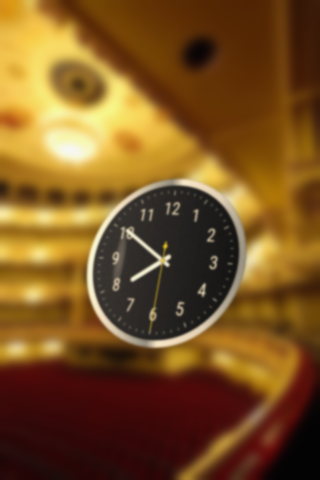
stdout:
7:50:30
